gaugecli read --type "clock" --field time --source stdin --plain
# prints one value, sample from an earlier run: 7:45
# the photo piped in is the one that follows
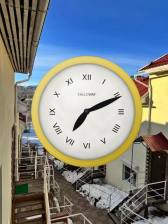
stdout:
7:11
